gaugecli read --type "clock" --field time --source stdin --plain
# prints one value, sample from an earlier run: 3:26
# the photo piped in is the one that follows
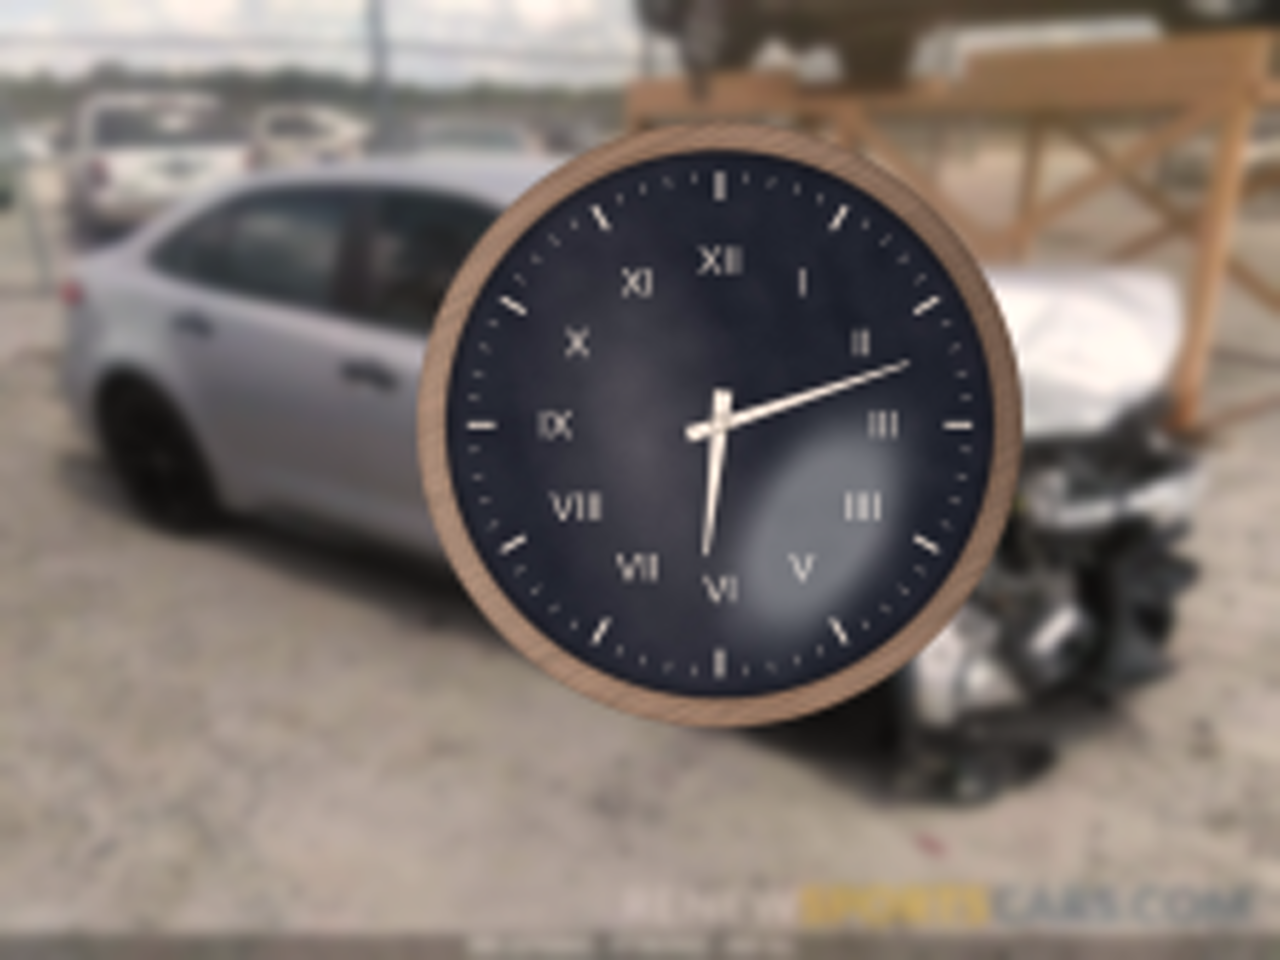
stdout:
6:12
